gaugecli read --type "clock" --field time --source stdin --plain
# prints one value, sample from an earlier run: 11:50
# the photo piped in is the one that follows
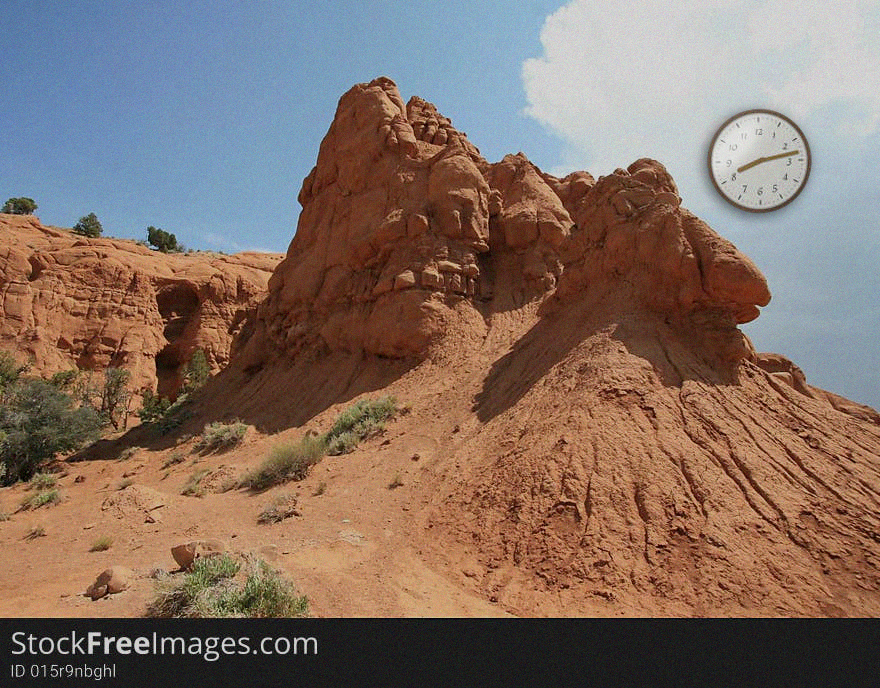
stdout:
8:13
